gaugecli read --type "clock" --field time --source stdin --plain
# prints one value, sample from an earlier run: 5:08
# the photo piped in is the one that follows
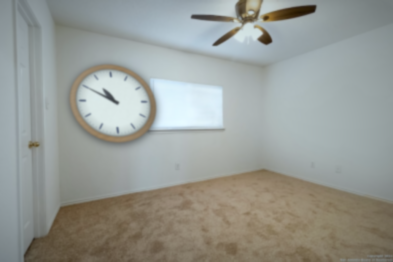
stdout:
10:50
